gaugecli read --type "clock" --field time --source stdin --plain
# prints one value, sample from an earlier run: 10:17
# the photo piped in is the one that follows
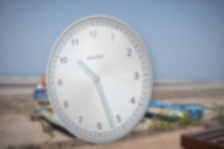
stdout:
10:27
